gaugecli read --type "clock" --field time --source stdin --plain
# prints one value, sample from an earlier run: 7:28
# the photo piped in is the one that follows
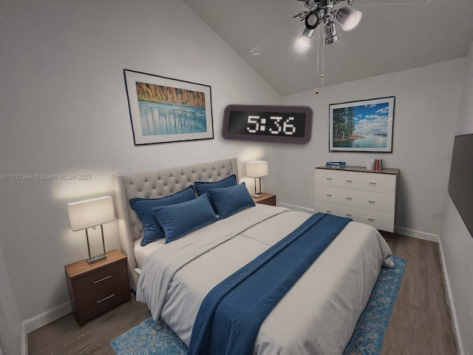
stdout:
5:36
